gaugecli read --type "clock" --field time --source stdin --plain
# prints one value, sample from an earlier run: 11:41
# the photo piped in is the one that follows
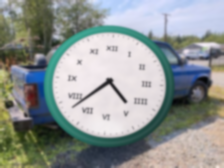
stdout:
4:38
